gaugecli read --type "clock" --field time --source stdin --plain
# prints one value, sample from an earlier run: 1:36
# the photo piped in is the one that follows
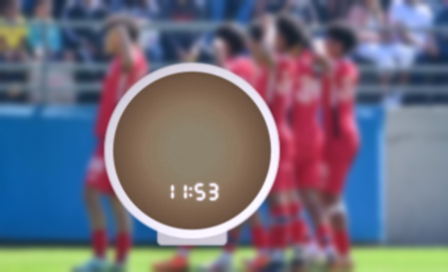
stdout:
11:53
